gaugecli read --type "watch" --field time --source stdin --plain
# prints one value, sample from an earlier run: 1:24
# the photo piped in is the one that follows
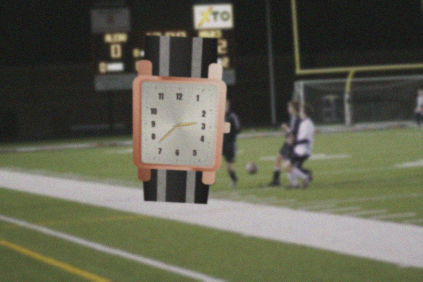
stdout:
2:37
